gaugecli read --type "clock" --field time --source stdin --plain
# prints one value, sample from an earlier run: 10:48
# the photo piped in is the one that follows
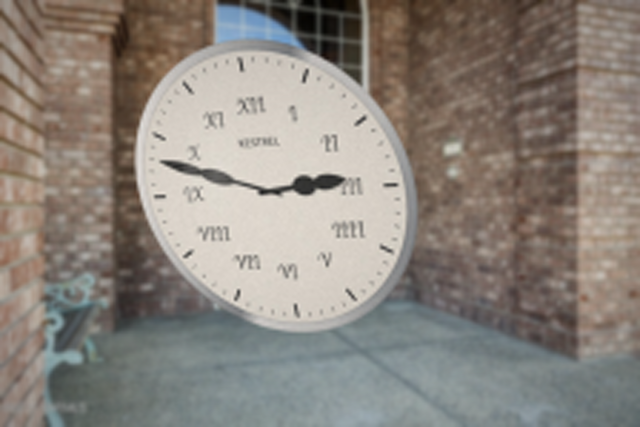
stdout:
2:48
